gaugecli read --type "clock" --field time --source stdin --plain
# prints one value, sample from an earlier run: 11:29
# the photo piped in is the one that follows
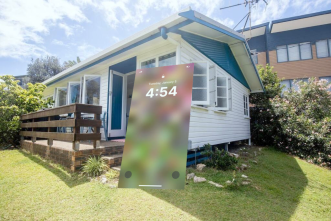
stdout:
4:54
